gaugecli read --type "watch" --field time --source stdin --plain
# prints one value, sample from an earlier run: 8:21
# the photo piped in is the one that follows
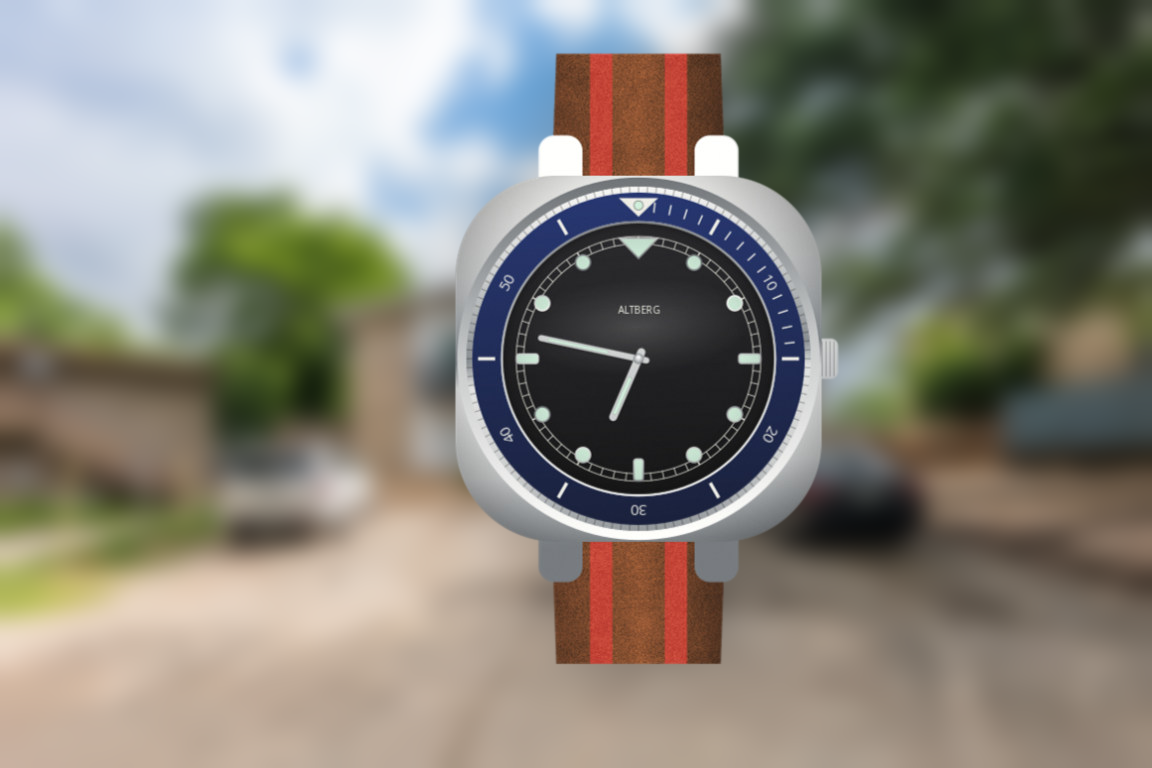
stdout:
6:47
